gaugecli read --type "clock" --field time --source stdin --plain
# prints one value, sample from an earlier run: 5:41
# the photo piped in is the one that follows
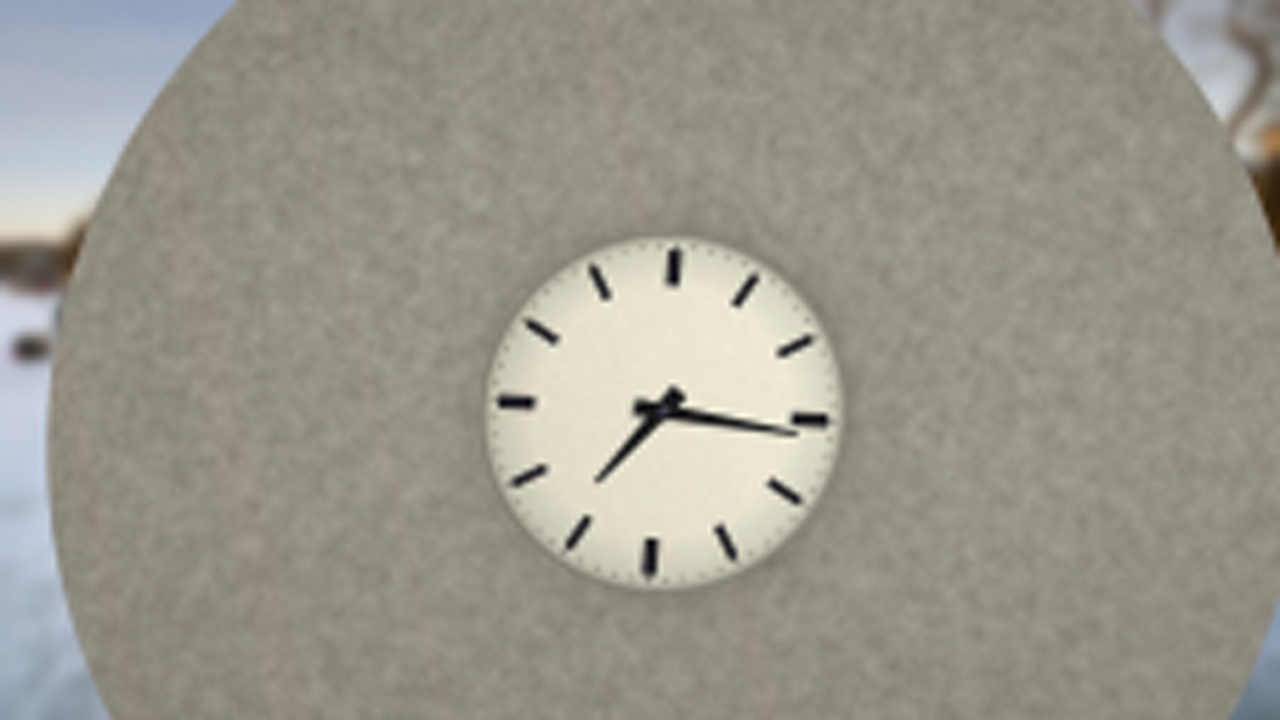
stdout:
7:16
